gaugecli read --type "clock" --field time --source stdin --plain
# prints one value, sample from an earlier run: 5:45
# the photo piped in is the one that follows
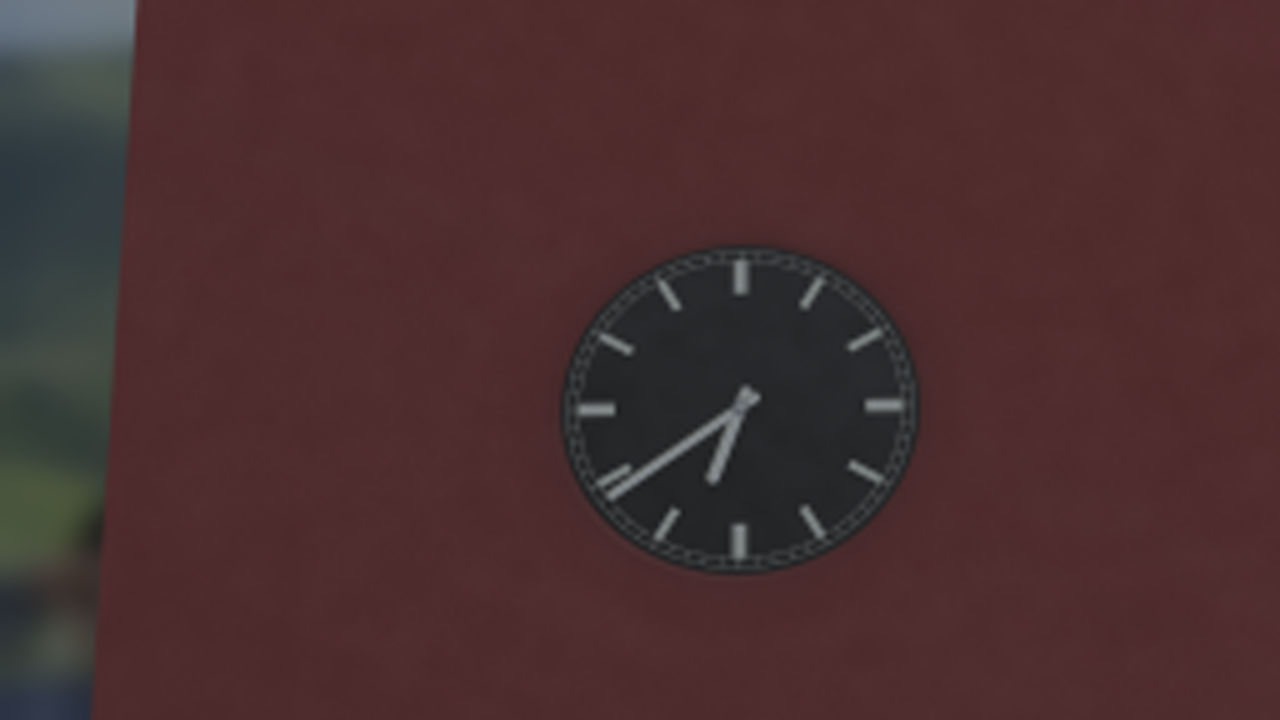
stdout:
6:39
